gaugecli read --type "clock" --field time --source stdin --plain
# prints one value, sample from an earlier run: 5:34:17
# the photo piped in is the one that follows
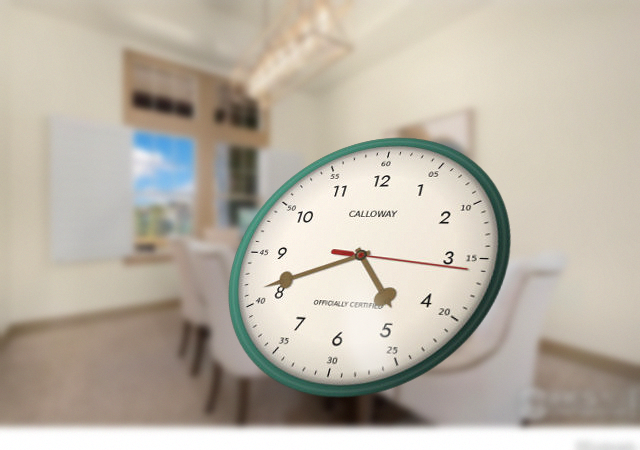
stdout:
4:41:16
